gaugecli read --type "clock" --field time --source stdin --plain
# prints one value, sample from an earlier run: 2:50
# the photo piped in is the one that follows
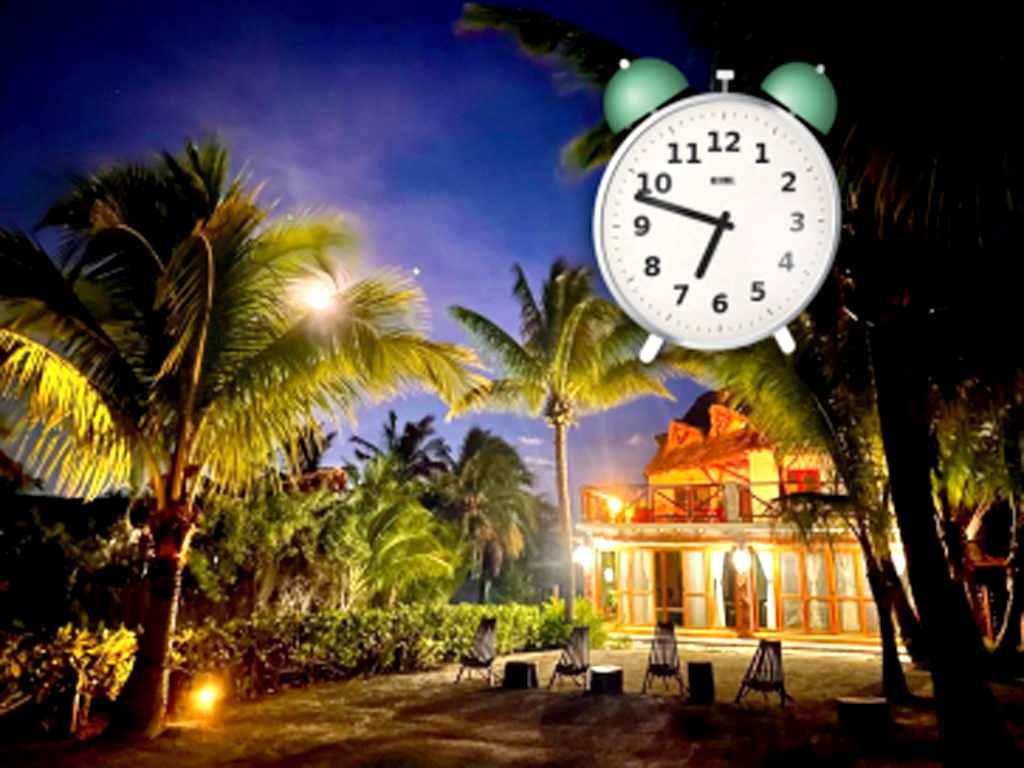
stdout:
6:48
